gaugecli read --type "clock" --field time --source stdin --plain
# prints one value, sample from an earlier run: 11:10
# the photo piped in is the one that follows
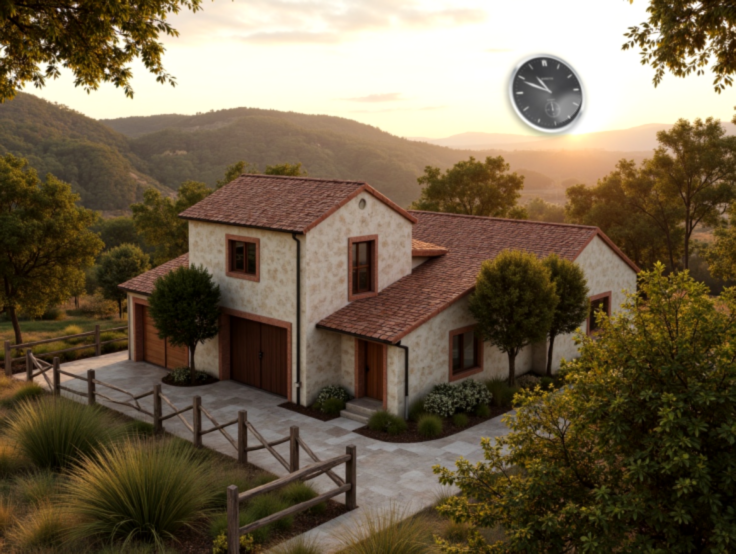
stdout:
10:49
